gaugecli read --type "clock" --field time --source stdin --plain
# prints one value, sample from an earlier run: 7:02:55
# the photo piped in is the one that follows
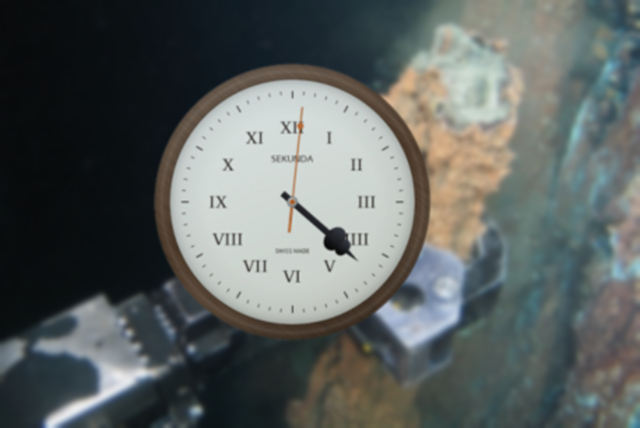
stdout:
4:22:01
